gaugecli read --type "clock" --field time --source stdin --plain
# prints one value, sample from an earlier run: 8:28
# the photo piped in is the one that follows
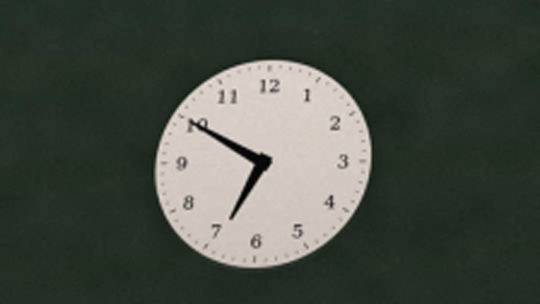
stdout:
6:50
